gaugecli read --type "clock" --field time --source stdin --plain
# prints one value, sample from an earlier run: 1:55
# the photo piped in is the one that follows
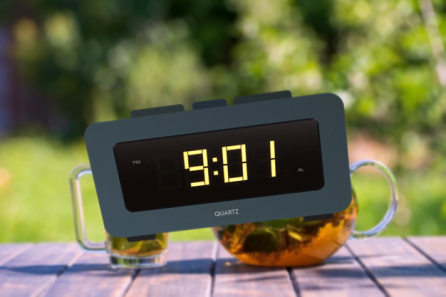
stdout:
9:01
